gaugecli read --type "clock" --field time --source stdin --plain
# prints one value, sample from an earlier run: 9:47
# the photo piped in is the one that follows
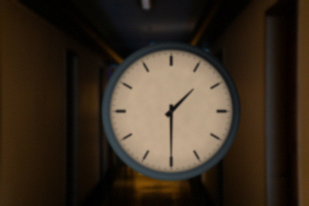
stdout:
1:30
